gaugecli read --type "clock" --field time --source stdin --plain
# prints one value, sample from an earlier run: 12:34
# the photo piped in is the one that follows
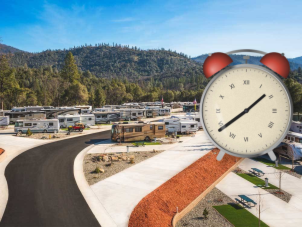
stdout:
1:39
